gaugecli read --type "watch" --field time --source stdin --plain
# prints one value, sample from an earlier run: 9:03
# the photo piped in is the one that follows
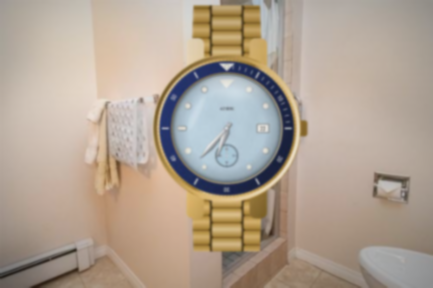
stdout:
6:37
